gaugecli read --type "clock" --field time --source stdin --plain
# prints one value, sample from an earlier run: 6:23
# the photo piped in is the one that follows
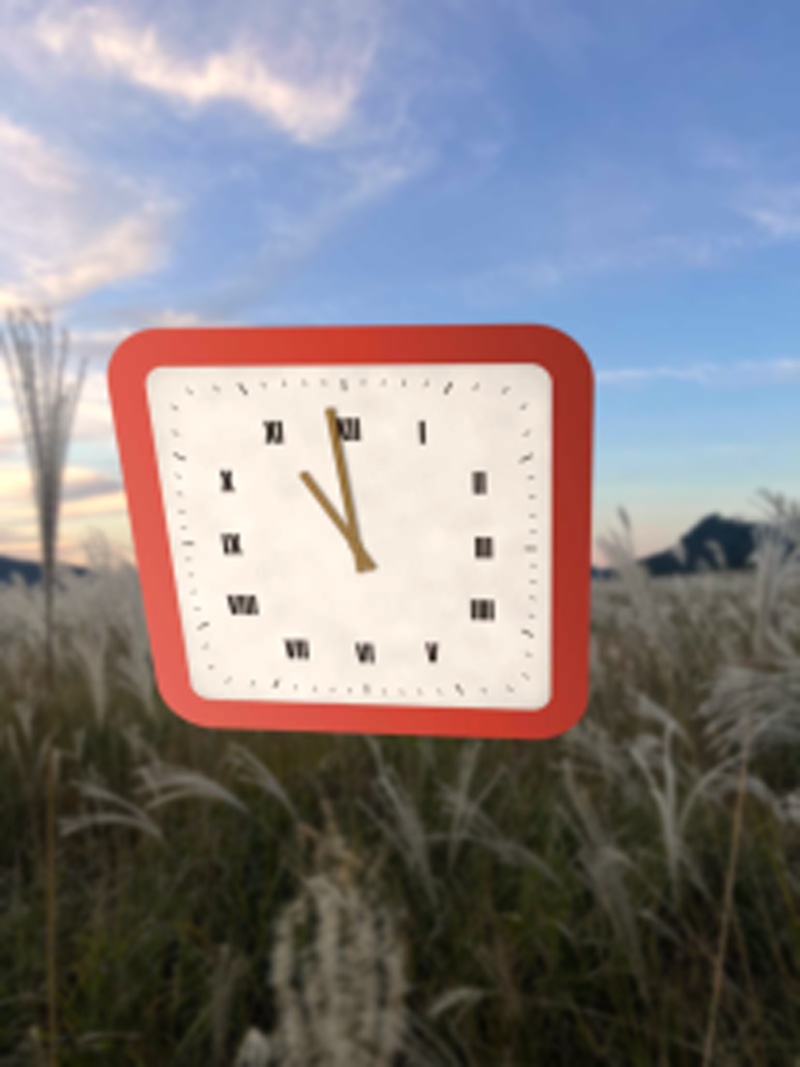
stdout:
10:59
